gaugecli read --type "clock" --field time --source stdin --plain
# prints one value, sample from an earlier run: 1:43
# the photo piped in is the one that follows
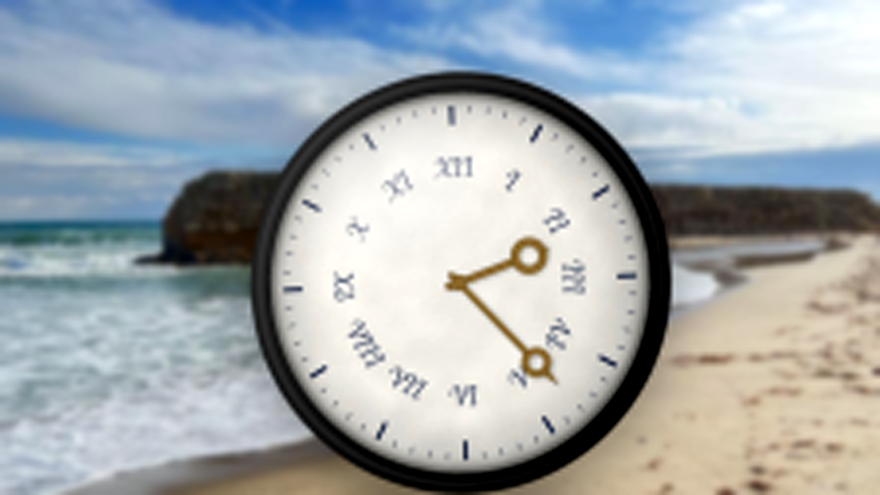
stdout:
2:23
